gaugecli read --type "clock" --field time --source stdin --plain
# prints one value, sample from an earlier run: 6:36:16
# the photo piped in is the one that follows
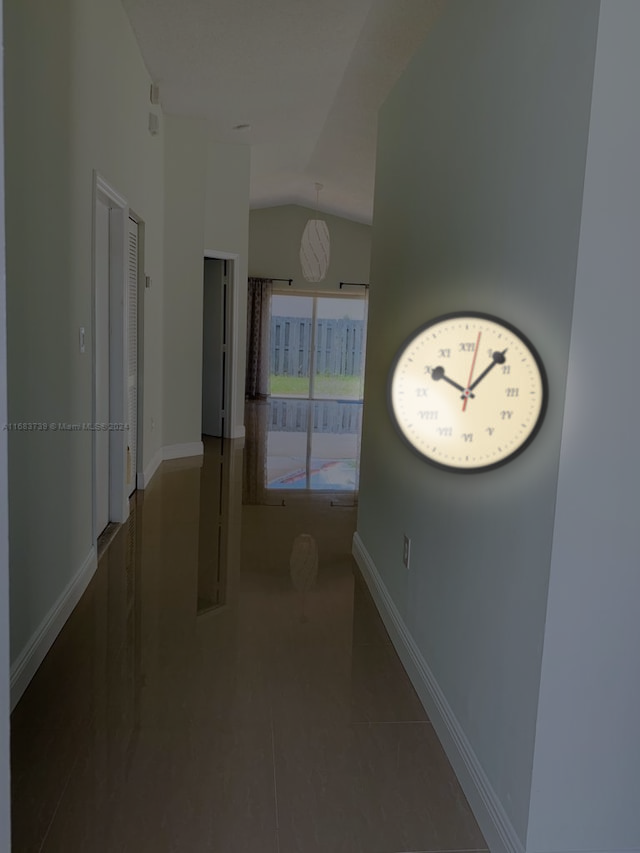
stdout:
10:07:02
